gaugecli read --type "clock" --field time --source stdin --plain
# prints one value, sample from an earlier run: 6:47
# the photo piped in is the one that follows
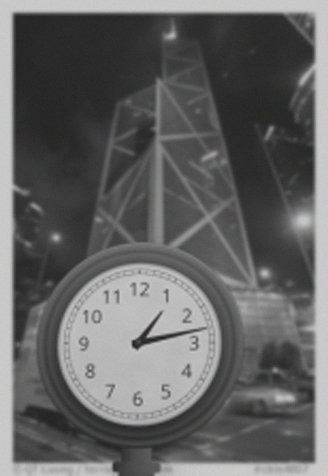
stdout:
1:13
